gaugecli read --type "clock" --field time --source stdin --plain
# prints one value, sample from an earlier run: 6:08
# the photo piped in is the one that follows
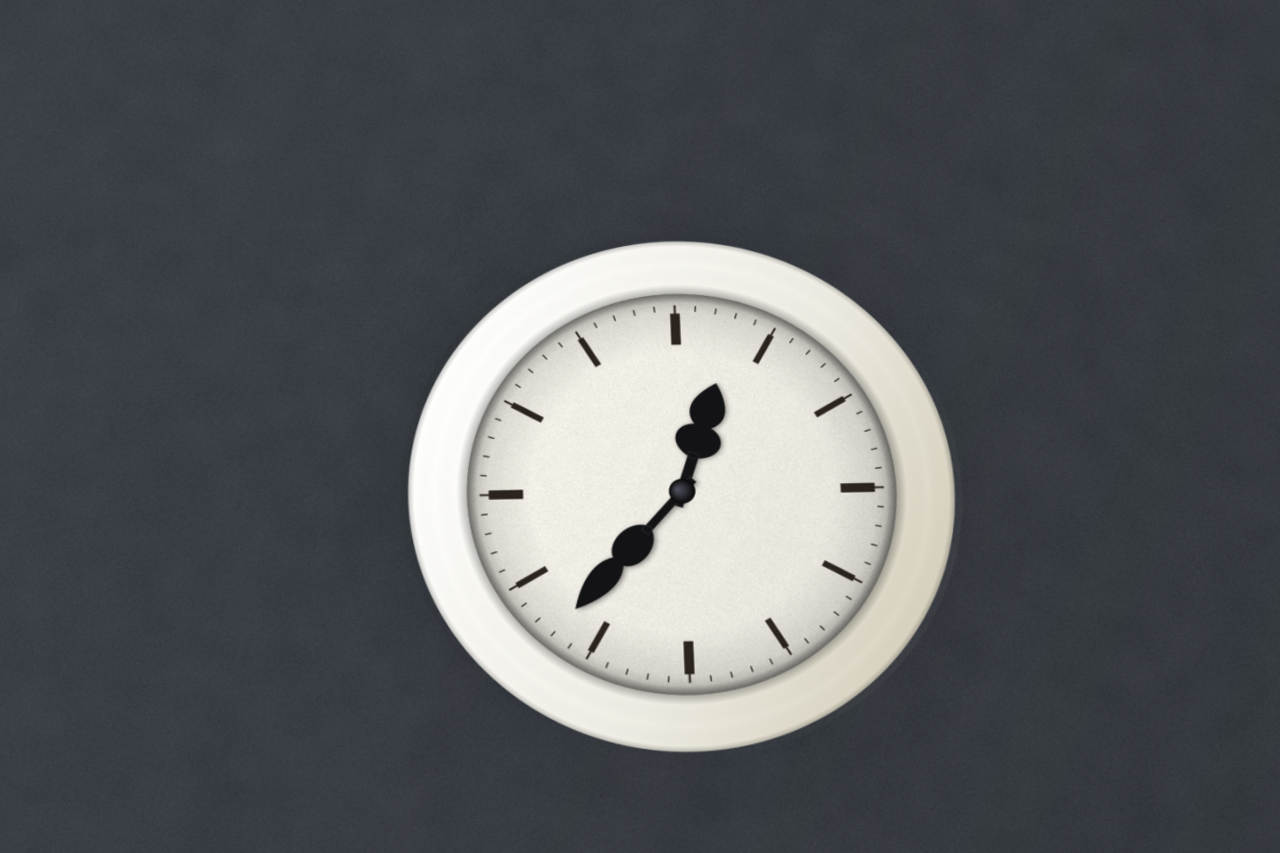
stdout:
12:37
